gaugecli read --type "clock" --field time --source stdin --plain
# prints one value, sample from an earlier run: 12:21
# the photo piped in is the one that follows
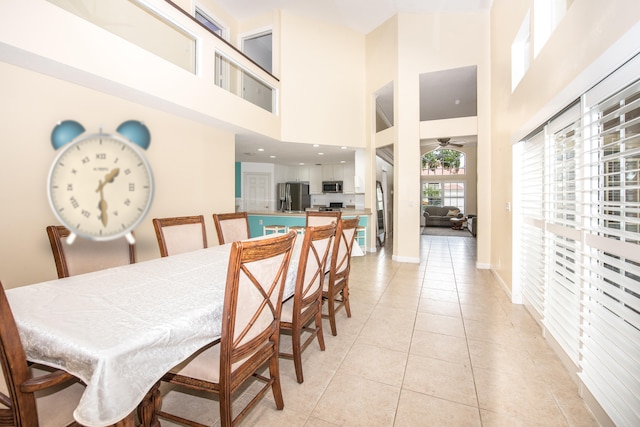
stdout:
1:29
